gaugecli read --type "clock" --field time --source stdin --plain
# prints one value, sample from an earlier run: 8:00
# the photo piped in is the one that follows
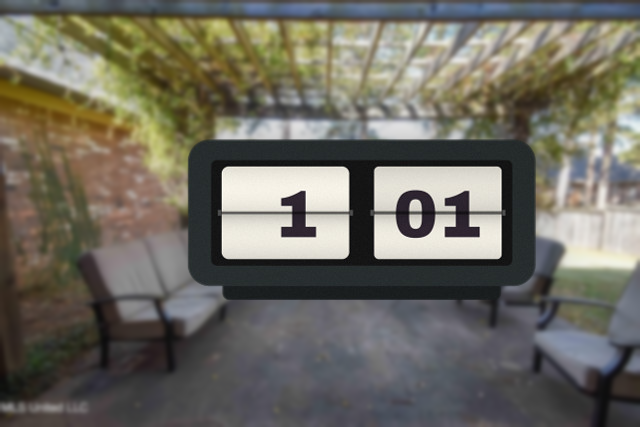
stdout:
1:01
